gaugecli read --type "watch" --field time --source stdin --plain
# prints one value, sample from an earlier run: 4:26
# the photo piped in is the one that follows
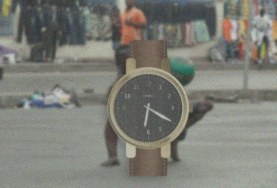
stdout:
6:20
